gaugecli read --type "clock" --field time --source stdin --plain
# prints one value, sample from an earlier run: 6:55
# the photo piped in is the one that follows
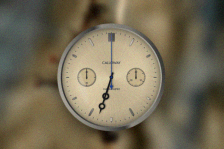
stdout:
6:33
